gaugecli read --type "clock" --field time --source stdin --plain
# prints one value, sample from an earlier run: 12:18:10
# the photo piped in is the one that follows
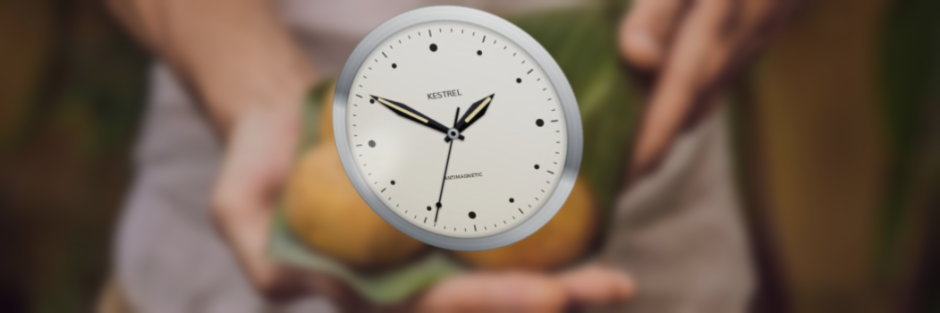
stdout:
1:50:34
